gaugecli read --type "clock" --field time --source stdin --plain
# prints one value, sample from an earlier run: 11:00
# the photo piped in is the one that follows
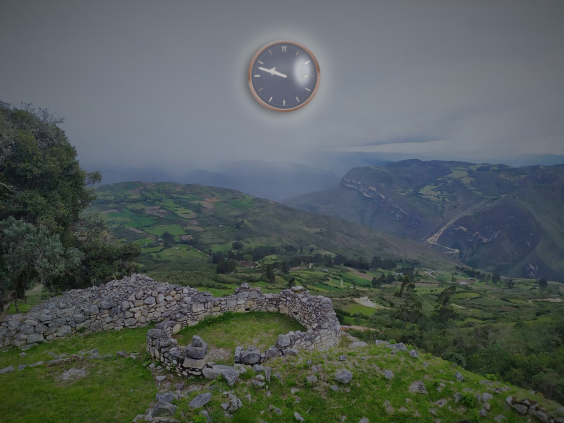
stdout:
9:48
